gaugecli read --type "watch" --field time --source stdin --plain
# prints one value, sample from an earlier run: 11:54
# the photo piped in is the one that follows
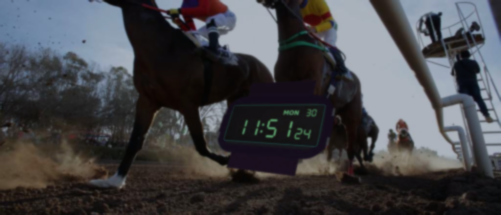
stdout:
11:51
